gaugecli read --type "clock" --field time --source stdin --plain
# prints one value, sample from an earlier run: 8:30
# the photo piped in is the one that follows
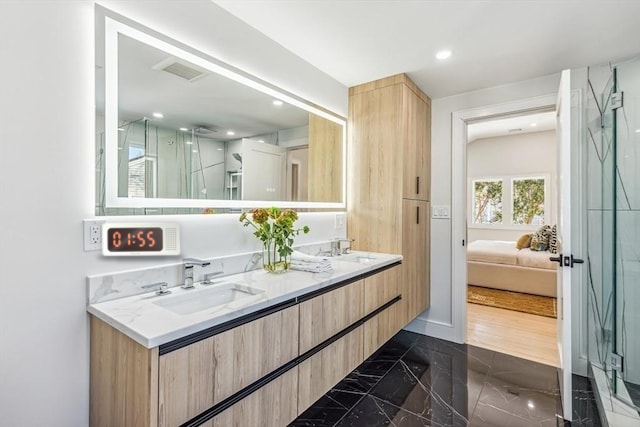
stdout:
1:55
